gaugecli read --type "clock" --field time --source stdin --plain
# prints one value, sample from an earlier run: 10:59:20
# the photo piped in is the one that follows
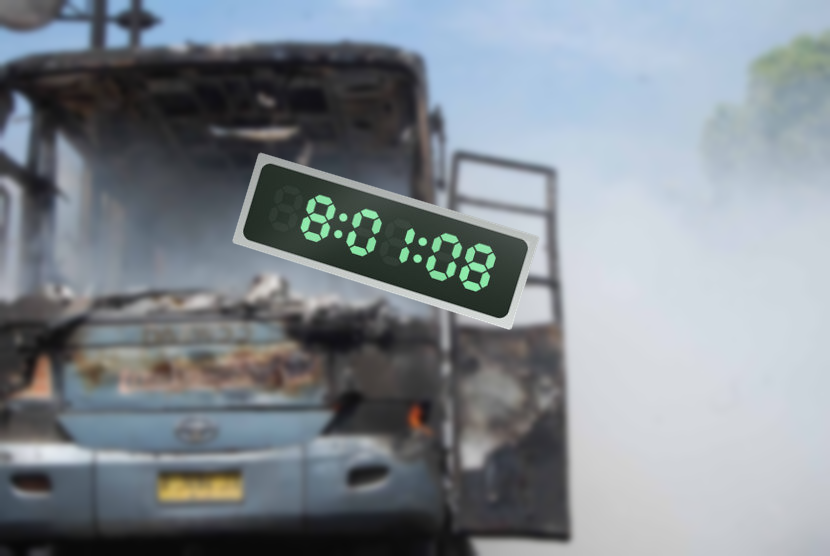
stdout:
8:01:08
